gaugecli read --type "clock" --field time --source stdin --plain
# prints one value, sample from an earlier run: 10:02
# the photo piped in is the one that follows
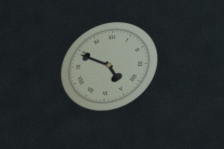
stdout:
4:49
